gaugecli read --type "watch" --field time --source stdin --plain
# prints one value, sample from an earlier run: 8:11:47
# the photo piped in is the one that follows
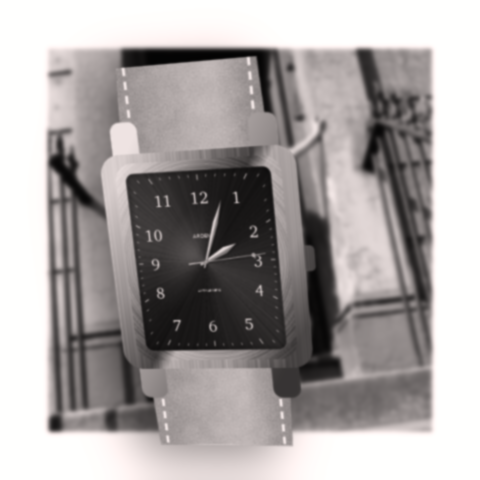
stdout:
2:03:14
